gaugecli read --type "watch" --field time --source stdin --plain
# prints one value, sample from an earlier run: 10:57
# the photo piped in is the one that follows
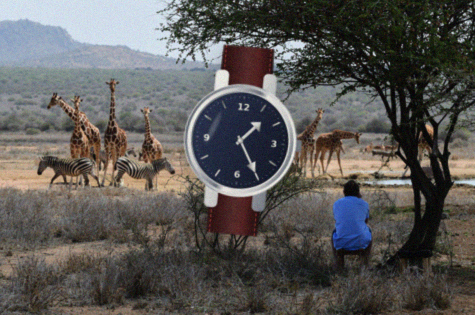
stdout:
1:25
